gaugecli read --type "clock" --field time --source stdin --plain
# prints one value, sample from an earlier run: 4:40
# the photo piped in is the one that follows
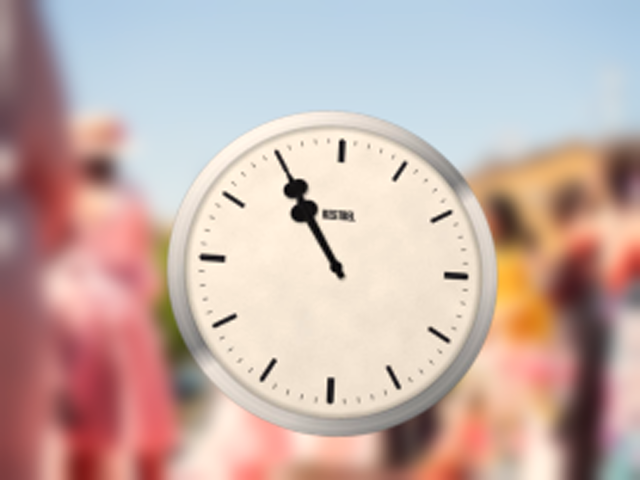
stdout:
10:55
